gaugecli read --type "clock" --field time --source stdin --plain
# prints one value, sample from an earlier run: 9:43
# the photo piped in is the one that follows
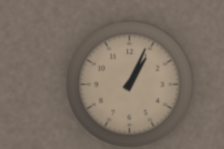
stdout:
1:04
